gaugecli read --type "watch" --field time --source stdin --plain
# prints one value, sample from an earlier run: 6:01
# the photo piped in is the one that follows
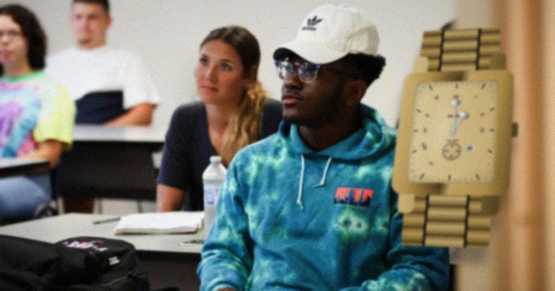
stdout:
1:00
